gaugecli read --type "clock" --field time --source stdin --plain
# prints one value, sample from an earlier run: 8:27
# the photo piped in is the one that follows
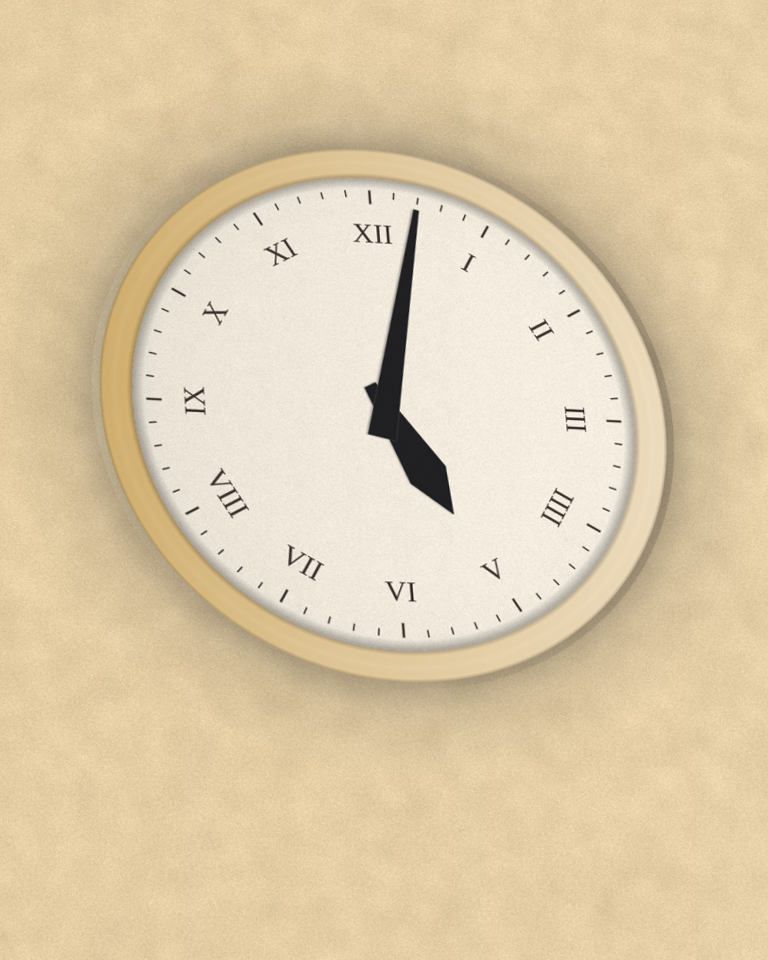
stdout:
5:02
